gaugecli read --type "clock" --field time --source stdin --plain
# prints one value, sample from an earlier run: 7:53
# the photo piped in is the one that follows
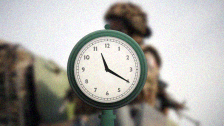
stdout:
11:20
